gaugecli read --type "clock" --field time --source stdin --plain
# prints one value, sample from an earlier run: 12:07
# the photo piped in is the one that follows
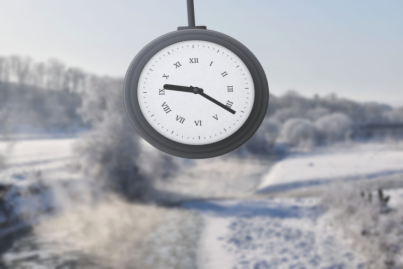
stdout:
9:21
